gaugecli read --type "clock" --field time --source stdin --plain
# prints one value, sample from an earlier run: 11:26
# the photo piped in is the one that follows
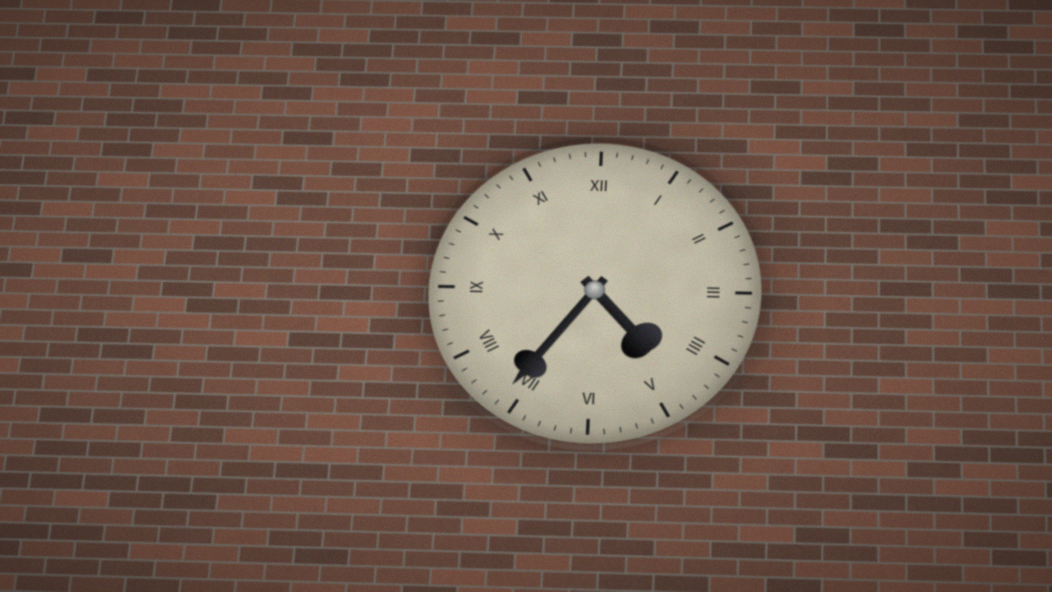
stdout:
4:36
